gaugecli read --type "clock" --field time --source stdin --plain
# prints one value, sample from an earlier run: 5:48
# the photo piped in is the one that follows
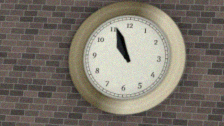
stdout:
10:56
